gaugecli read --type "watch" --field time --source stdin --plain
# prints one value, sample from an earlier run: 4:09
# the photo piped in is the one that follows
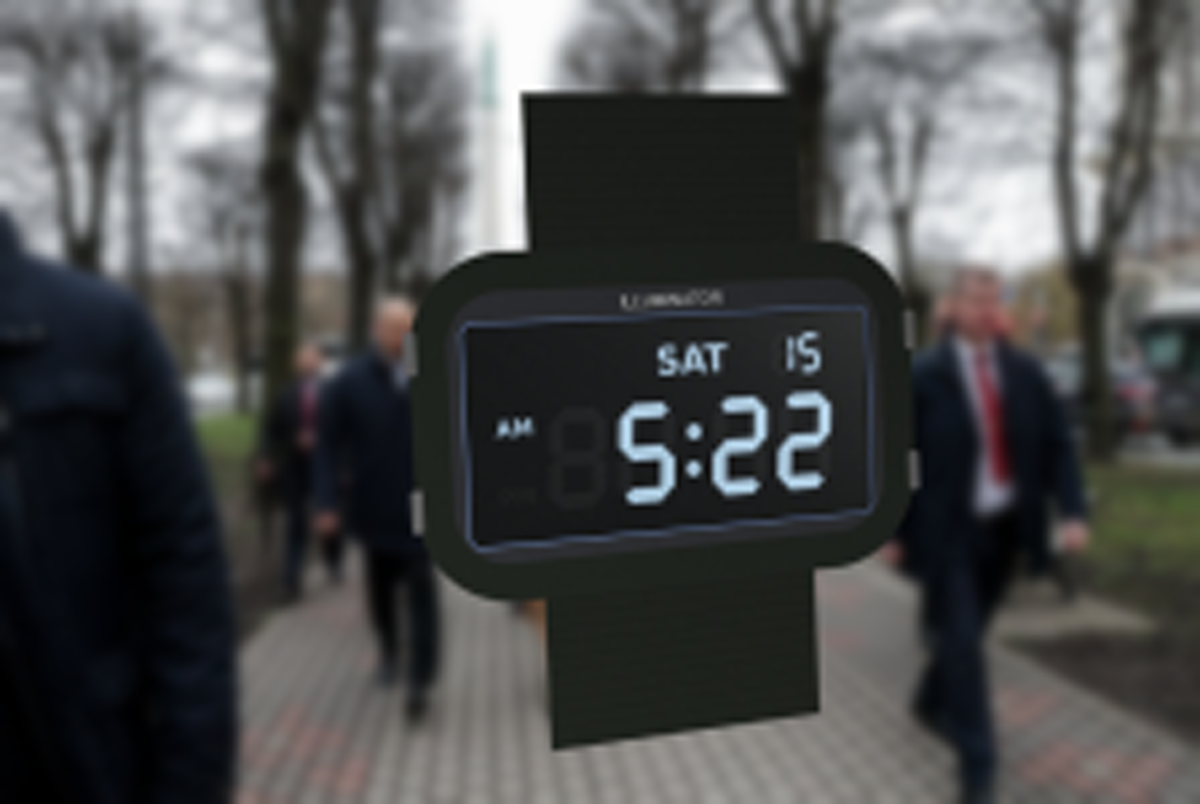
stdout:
5:22
